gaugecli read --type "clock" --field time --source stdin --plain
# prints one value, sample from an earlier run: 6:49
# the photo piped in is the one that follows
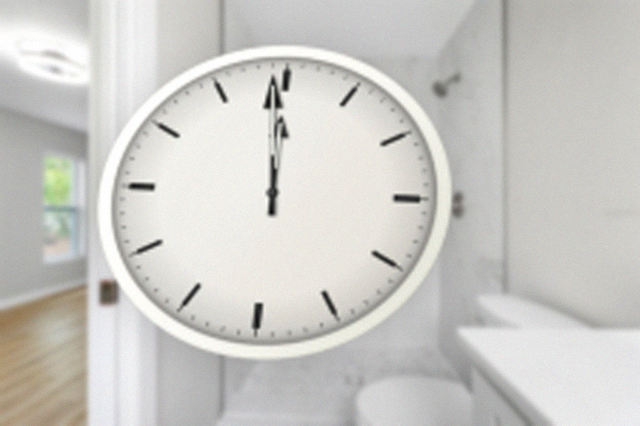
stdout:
11:59
